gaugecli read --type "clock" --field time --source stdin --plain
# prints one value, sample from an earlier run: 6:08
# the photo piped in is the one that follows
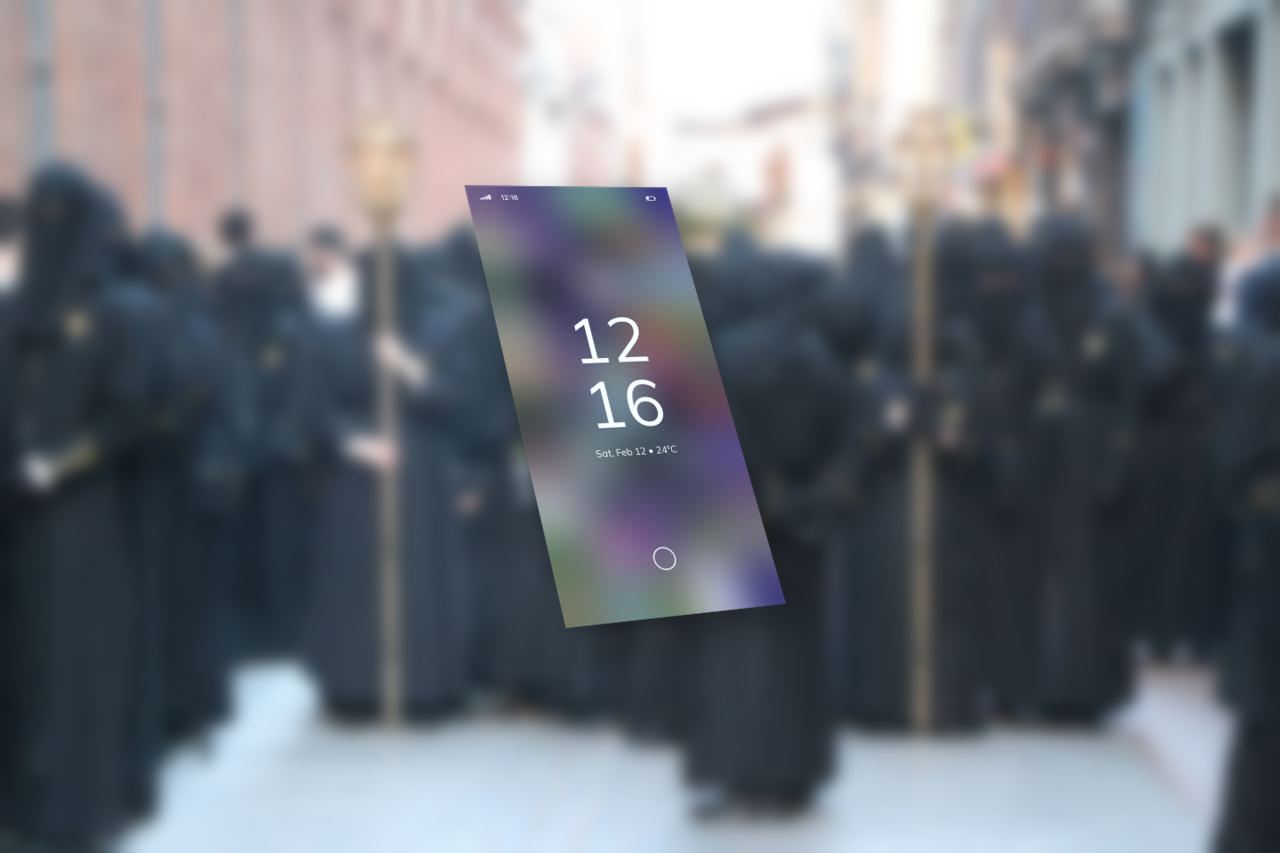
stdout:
12:16
